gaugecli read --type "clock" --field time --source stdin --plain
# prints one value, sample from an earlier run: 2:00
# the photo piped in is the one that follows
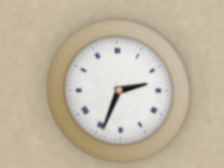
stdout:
2:34
